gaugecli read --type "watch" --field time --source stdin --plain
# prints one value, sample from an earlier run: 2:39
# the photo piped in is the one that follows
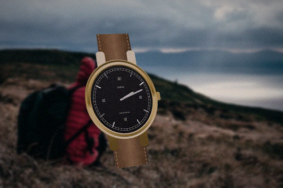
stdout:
2:12
